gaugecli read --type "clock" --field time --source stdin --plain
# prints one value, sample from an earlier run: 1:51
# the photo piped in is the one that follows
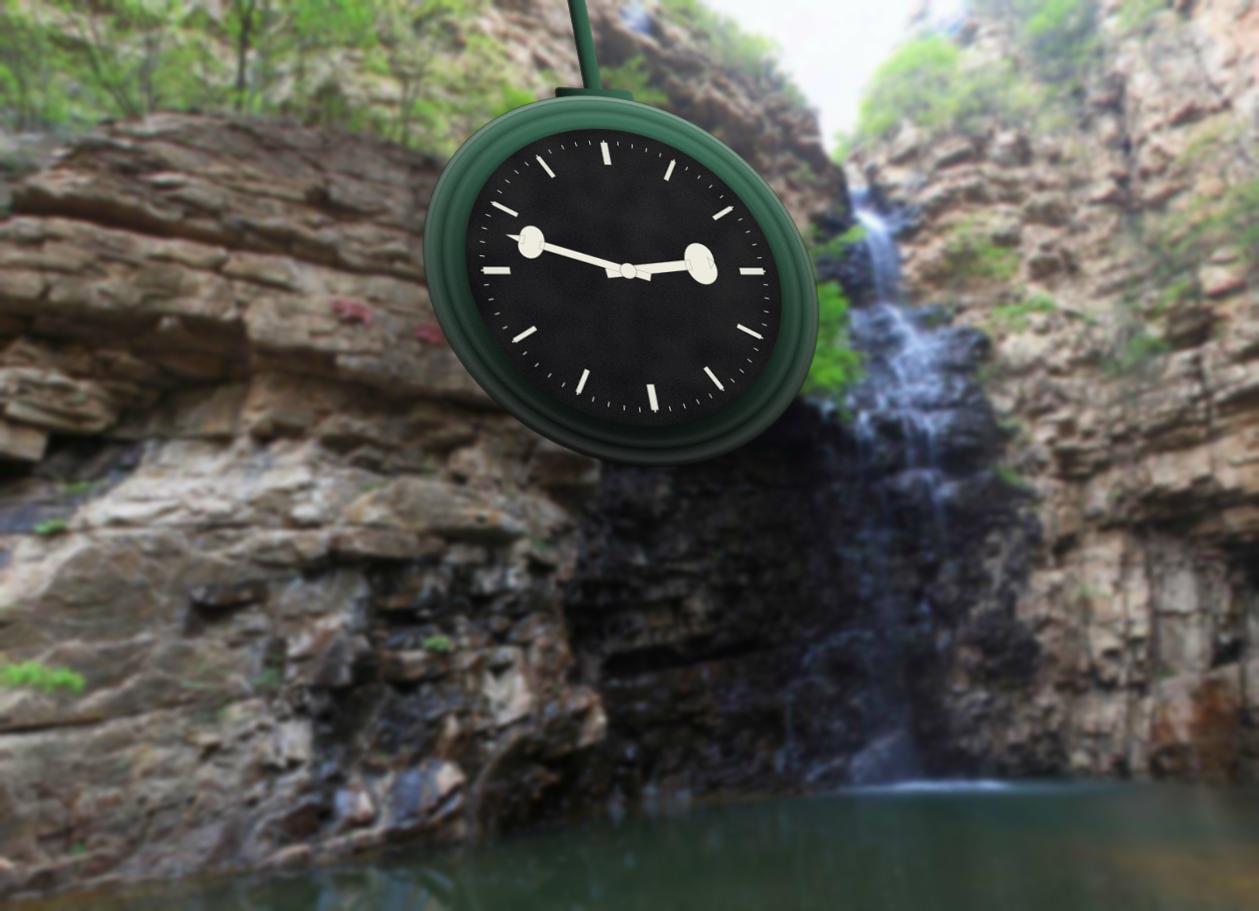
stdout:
2:48
